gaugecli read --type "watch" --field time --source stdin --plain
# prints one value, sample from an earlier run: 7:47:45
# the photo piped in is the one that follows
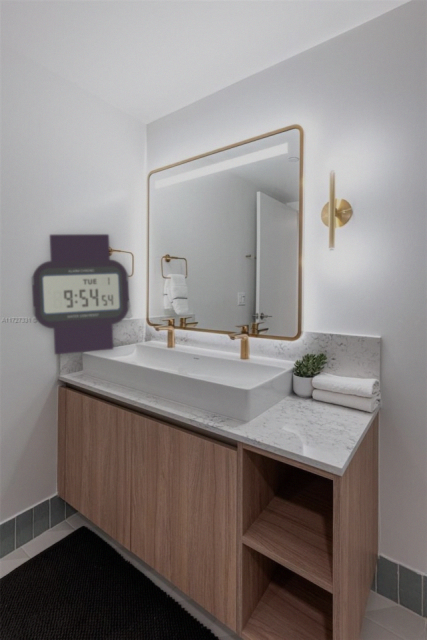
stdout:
9:54:54
